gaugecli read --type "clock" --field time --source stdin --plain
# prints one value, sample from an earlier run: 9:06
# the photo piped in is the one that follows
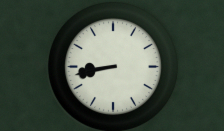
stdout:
8:43
